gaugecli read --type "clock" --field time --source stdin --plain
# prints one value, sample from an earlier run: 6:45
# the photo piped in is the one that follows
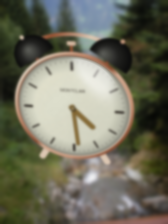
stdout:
4:29
